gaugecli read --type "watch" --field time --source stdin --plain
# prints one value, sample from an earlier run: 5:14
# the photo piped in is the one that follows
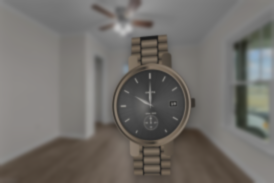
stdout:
10:00
